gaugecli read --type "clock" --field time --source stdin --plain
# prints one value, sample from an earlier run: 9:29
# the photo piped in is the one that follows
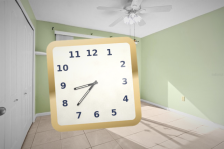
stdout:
8:37
